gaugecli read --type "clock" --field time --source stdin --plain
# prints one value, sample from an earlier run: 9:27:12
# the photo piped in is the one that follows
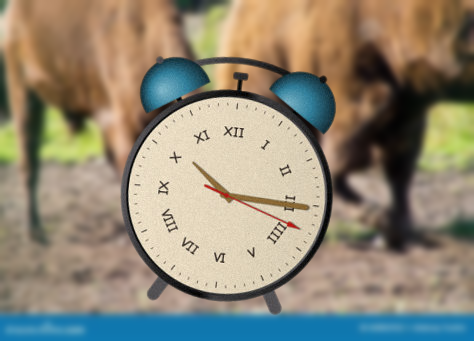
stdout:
10:15:18
